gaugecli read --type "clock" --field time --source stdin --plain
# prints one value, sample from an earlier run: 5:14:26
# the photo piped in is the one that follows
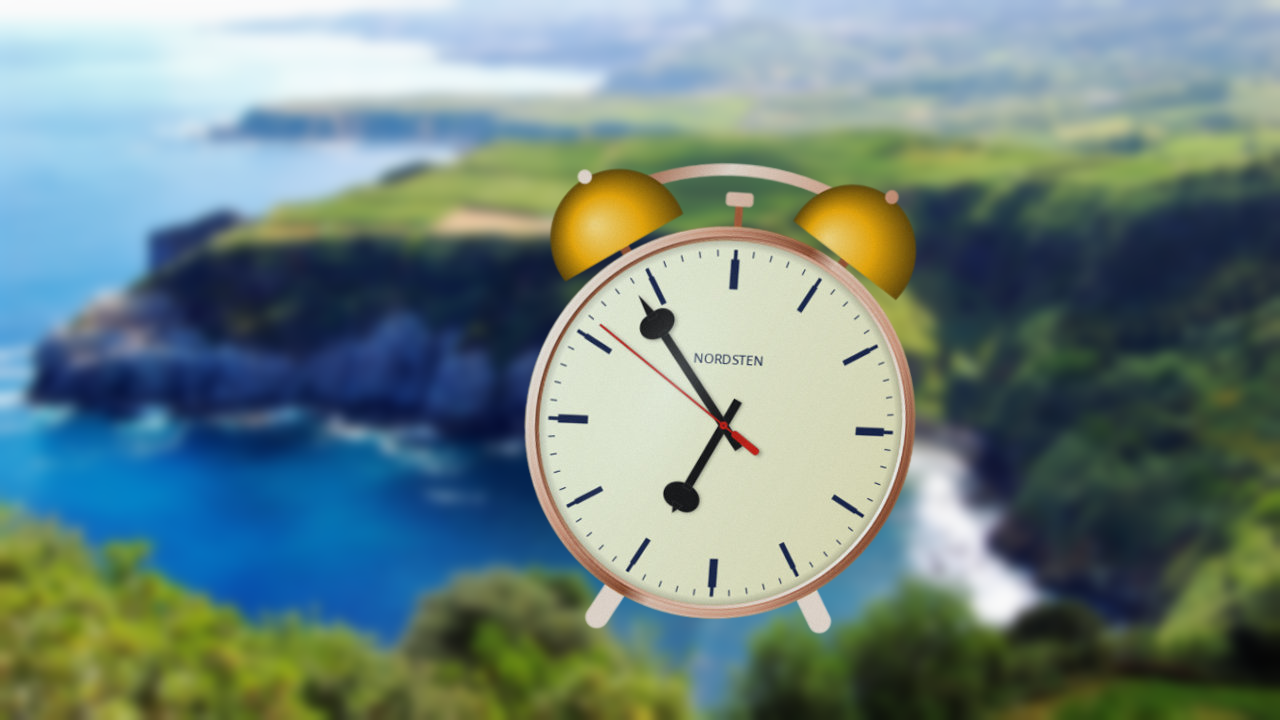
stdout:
6:53:51
